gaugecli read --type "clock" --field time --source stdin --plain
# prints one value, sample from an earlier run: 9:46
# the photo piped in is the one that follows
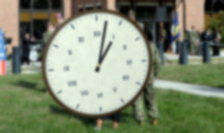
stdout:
1:02
